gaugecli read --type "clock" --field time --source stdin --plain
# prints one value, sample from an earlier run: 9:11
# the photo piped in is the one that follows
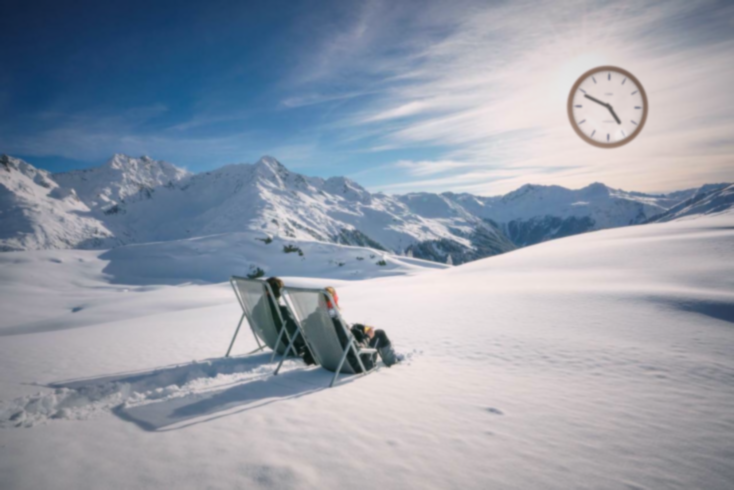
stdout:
4:49
